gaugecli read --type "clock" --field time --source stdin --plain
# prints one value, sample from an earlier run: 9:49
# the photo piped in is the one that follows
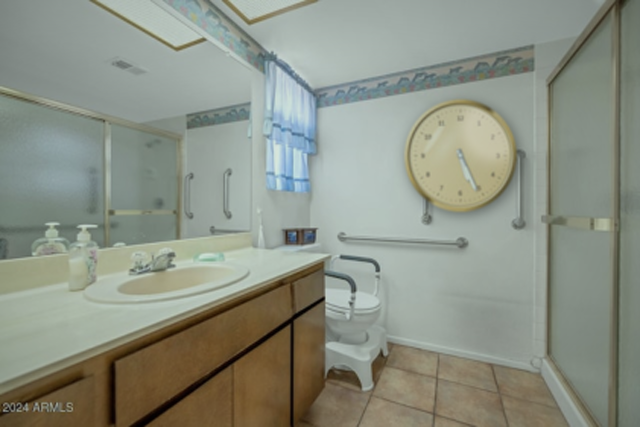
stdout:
5:26
